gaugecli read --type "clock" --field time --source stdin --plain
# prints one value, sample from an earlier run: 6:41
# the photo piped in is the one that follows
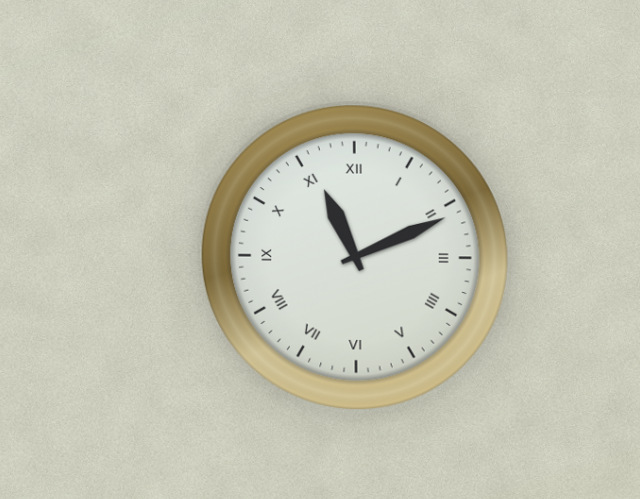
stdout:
11:11
